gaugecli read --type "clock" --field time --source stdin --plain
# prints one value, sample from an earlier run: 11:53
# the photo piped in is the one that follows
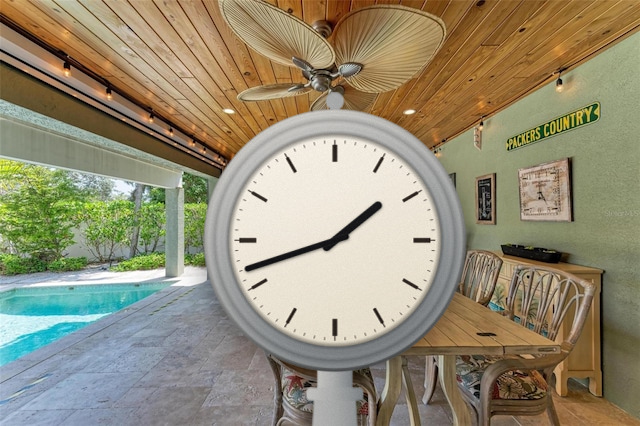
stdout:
1:42
